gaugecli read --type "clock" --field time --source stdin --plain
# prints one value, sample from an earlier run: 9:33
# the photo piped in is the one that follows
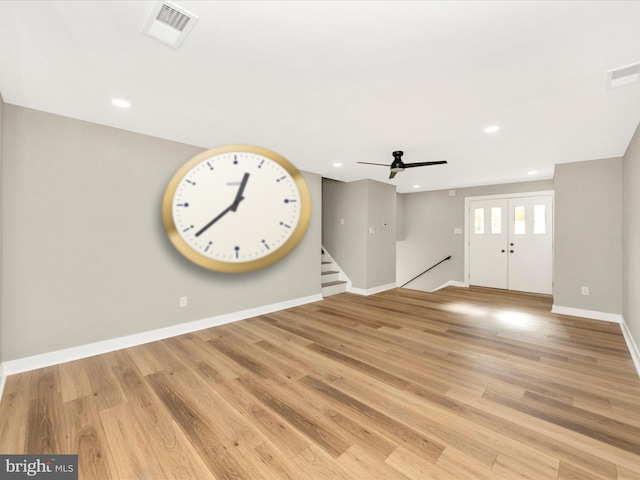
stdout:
12:38
